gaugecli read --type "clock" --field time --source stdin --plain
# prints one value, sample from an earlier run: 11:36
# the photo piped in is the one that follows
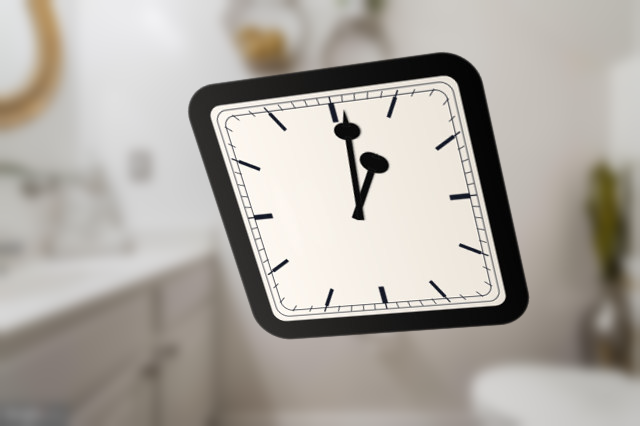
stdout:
1:01
